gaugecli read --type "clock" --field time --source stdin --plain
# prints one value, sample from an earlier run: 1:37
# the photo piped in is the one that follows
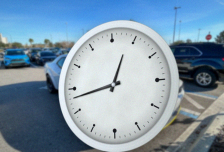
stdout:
12:43
